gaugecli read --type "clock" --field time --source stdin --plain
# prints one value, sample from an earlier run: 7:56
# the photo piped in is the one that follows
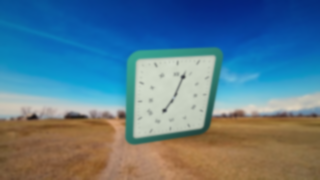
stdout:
7:03
